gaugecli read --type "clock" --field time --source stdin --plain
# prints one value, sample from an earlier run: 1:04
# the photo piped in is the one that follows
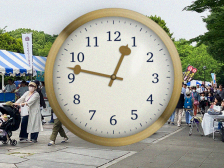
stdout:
12:47
